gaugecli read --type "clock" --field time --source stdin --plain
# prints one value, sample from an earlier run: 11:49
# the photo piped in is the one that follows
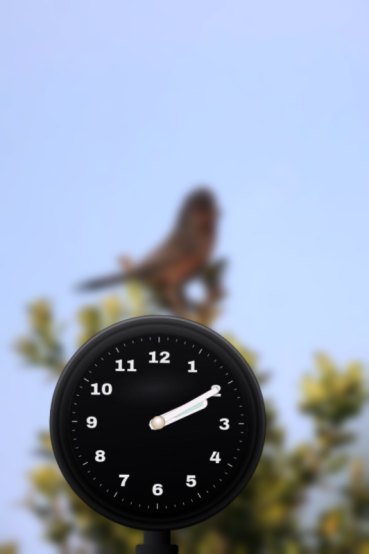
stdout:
2:10
